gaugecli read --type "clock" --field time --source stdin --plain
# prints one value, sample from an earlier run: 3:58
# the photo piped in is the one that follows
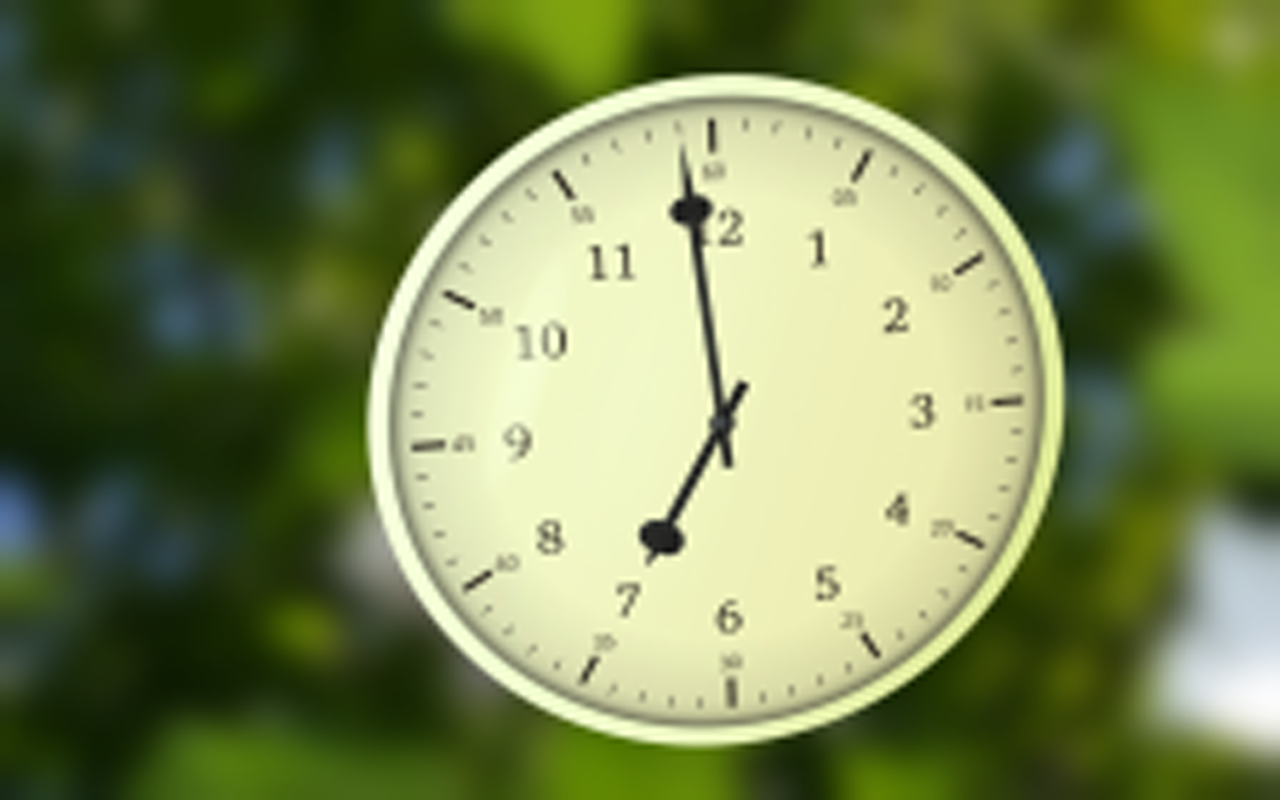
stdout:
6:59
